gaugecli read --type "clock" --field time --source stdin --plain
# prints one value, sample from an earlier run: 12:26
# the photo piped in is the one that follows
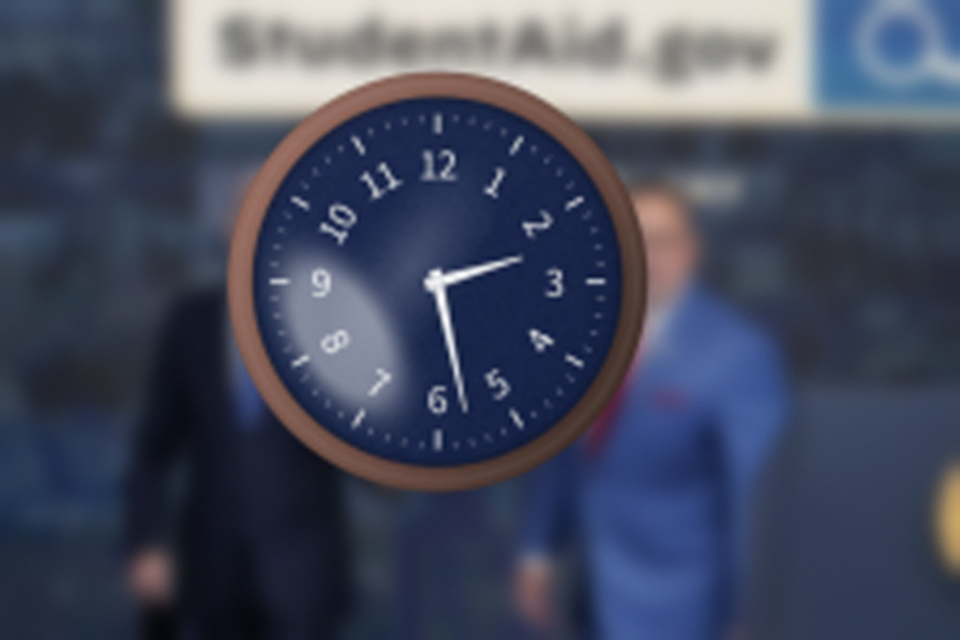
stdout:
2:28
